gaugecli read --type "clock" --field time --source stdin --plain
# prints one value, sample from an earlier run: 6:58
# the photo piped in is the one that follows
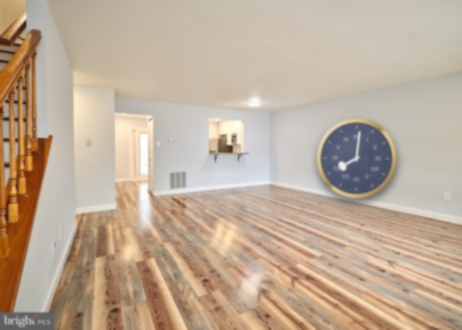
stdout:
8:01
